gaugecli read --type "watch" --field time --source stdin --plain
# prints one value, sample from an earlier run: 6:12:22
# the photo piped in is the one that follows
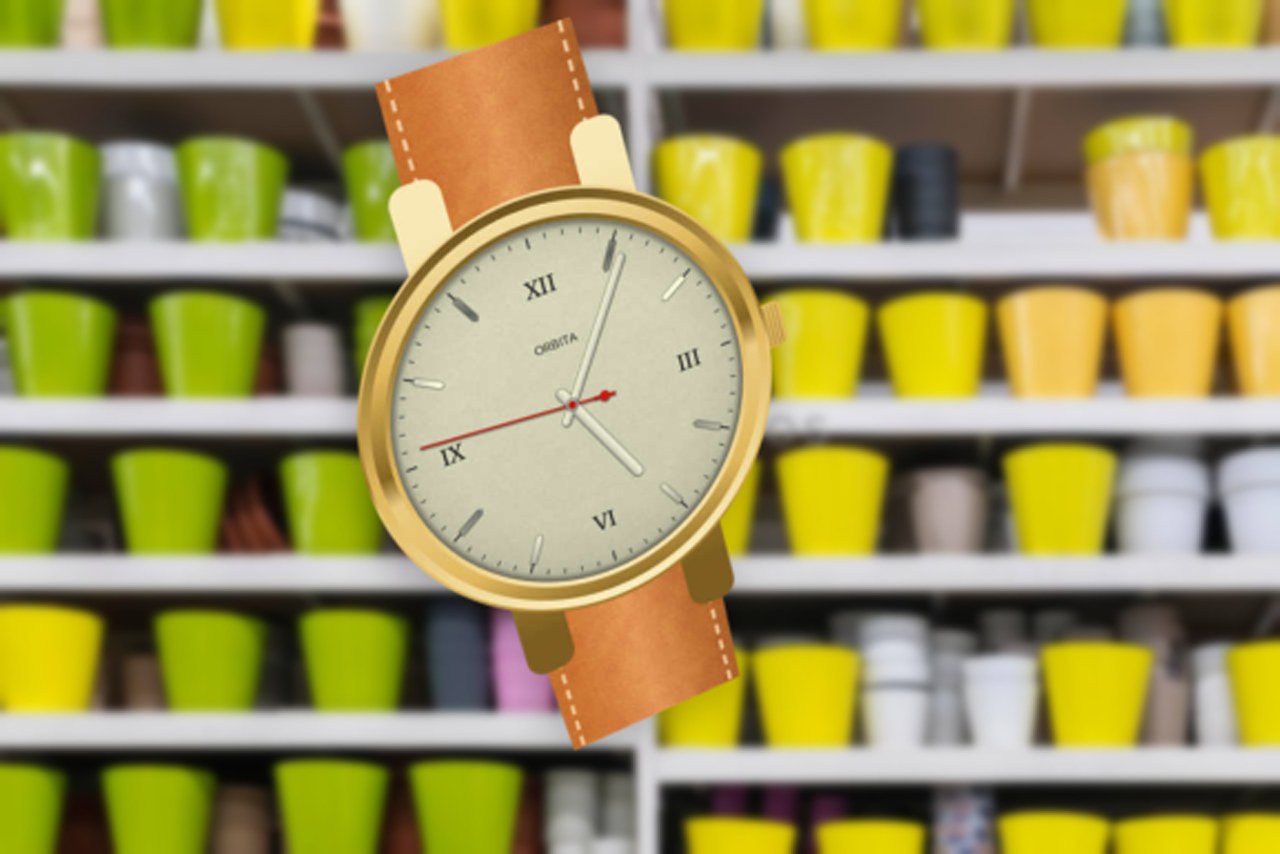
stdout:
5:05:46
